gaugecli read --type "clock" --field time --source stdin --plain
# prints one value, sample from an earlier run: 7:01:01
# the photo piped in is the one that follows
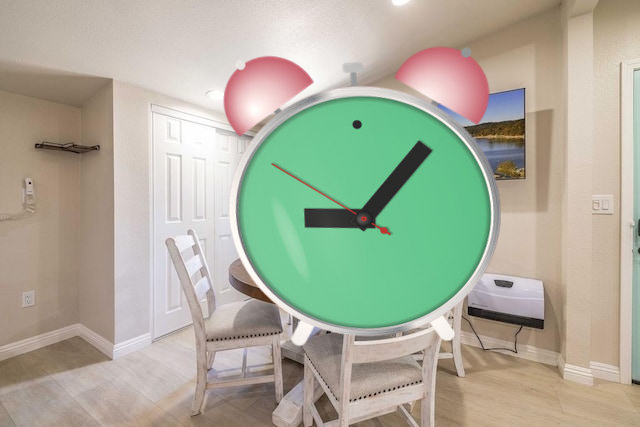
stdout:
9:06:51
